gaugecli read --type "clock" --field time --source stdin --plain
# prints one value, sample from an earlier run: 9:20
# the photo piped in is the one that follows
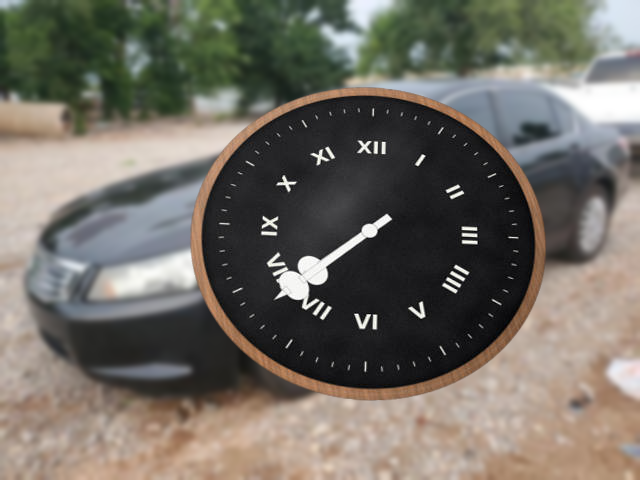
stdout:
7:38
